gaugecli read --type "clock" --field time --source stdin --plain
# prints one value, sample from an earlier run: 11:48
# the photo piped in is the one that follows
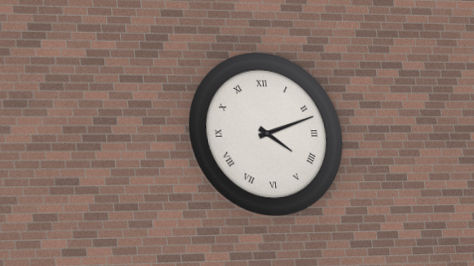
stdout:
4:12
